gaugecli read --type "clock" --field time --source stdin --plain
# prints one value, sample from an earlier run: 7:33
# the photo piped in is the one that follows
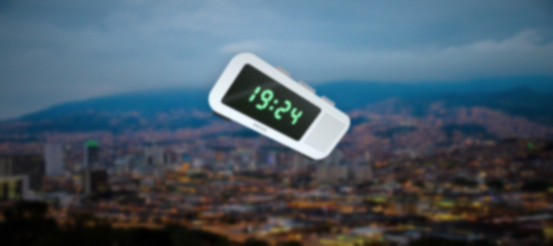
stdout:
19:24
